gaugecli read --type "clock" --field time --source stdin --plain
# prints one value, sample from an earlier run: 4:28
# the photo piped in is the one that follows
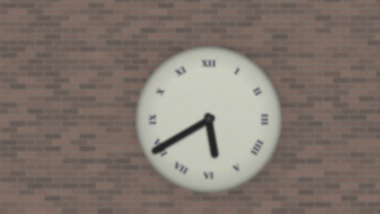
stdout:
5:40
